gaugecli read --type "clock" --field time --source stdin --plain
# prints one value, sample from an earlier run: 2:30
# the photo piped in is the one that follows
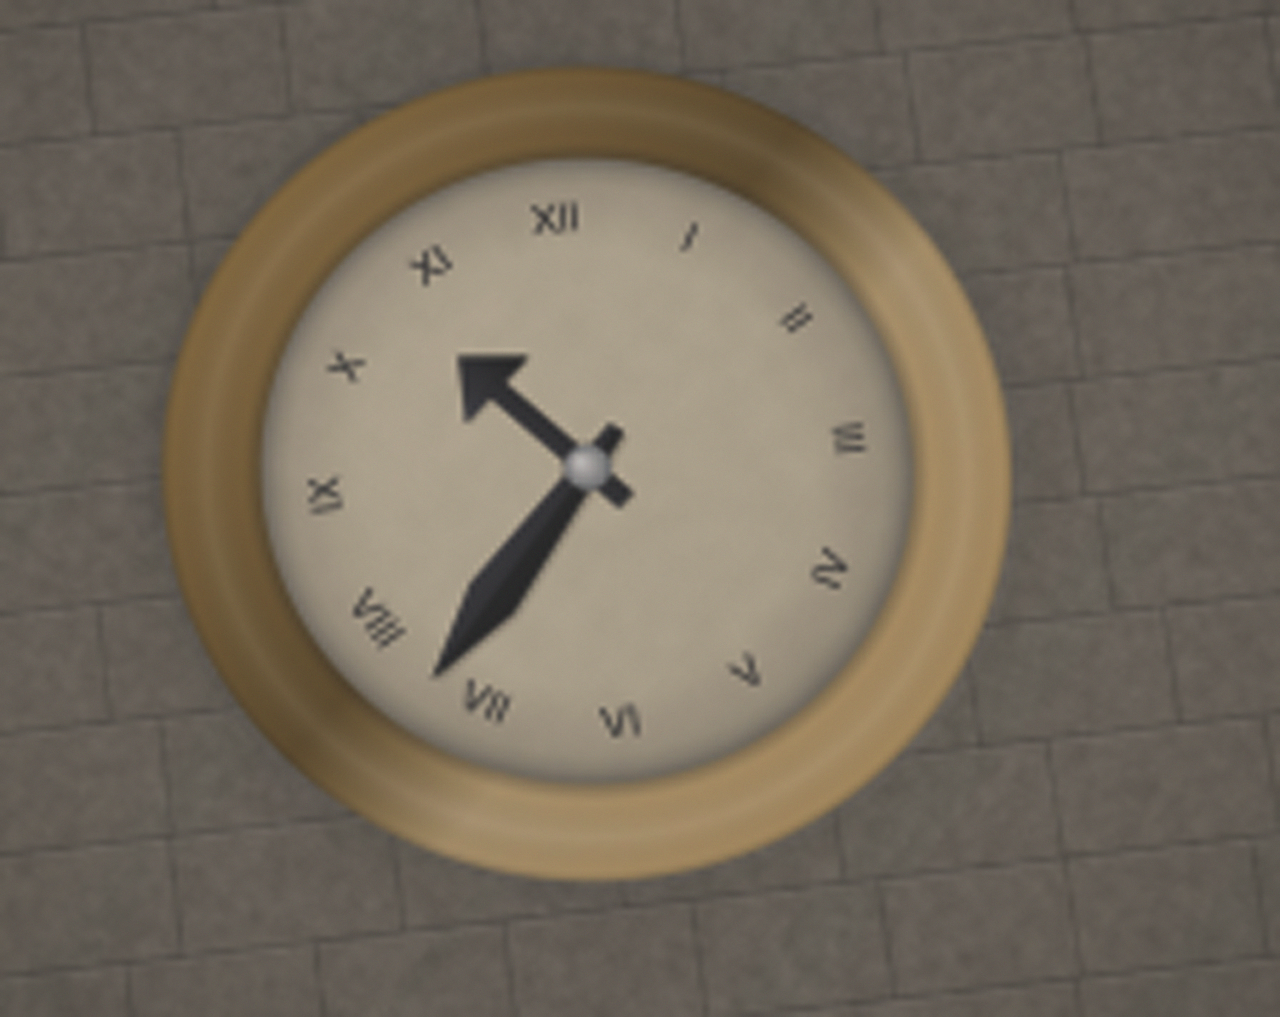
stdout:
10:37
